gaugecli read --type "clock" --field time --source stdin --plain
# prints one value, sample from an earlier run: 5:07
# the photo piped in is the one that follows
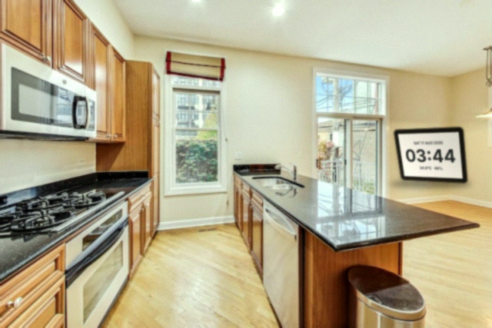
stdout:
3:44
